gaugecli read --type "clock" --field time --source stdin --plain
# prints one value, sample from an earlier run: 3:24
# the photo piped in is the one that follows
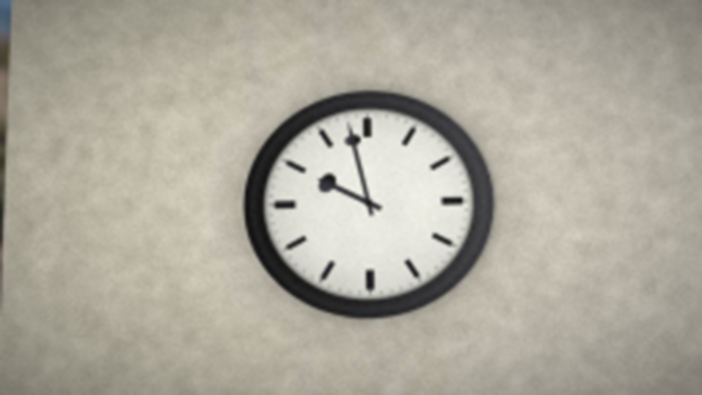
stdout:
9:58
